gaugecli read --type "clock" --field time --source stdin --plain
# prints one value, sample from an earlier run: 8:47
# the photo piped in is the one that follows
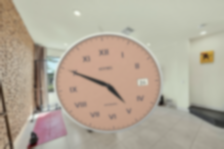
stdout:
4:50
